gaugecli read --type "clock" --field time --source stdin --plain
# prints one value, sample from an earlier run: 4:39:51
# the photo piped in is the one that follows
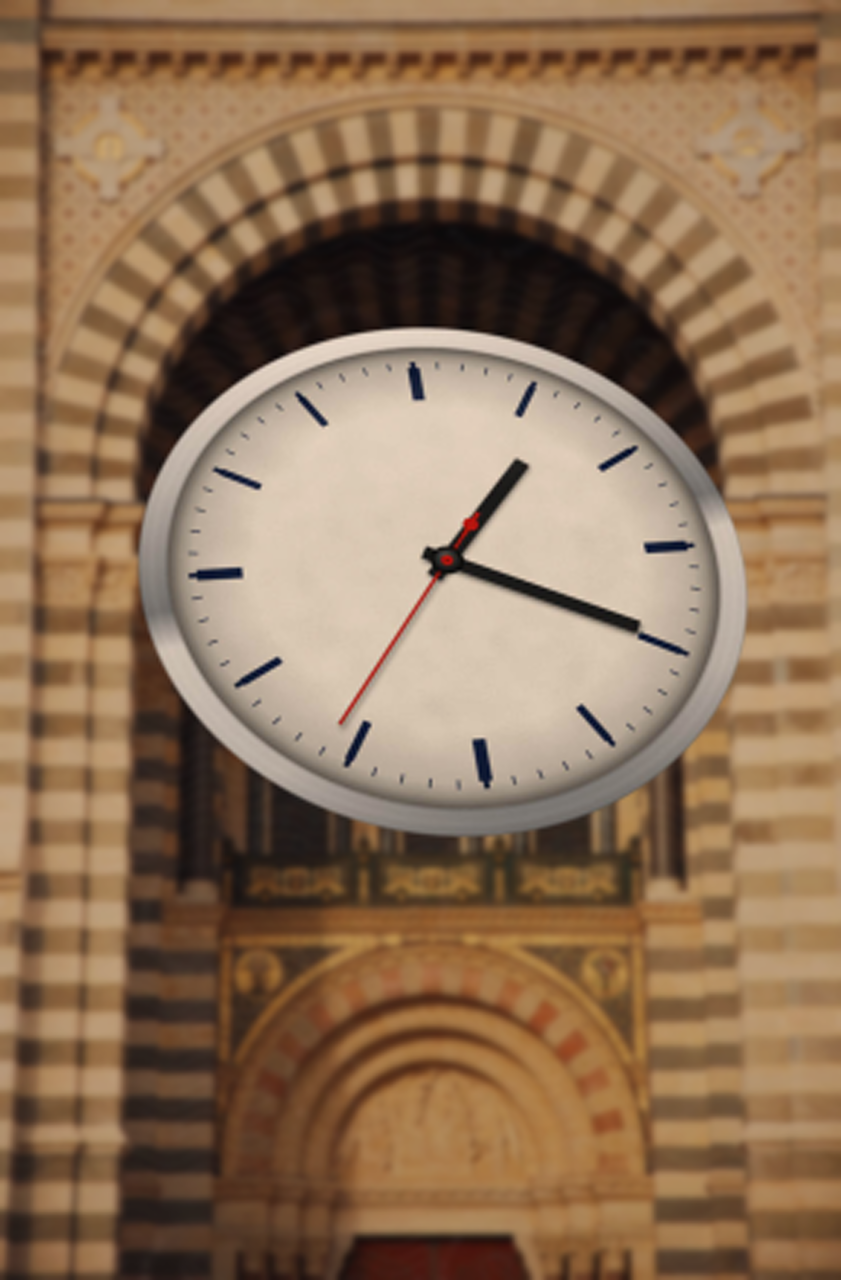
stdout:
1:19:36
